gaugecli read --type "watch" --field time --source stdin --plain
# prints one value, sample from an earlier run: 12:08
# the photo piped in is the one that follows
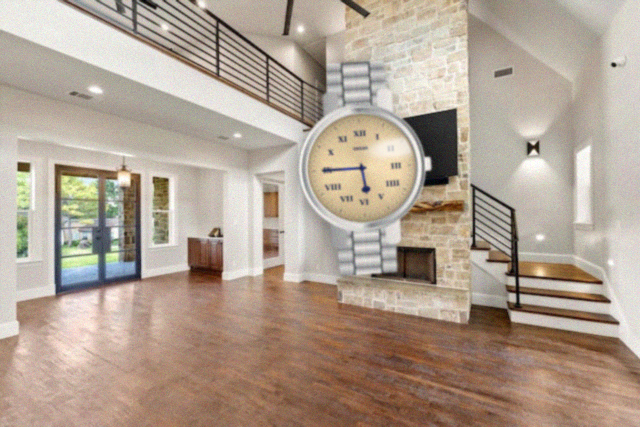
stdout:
5:45
